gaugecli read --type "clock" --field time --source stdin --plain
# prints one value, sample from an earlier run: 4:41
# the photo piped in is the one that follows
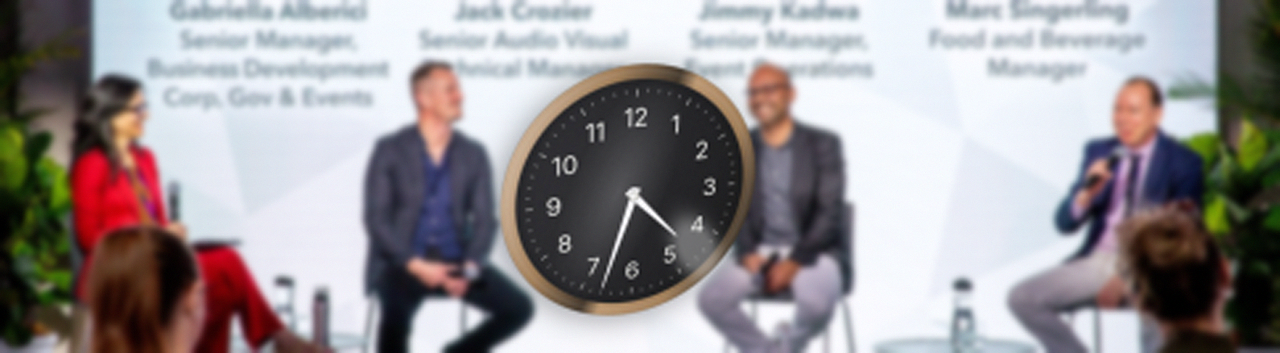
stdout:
4:33
